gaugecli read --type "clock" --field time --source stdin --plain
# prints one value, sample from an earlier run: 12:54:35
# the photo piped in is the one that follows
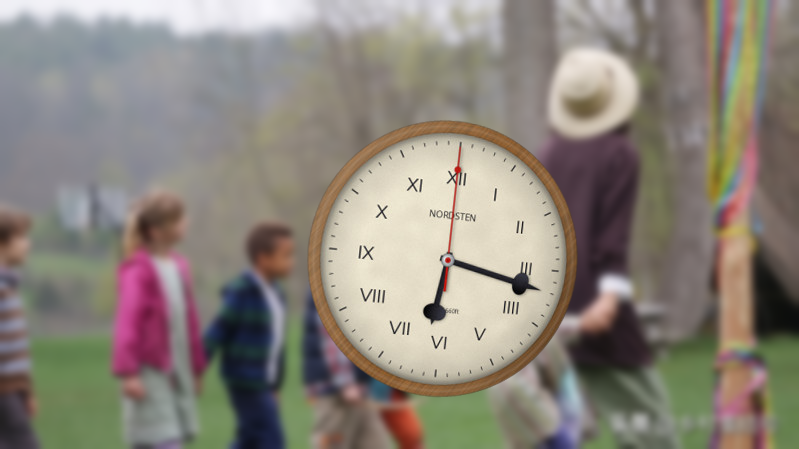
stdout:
6:17:00
